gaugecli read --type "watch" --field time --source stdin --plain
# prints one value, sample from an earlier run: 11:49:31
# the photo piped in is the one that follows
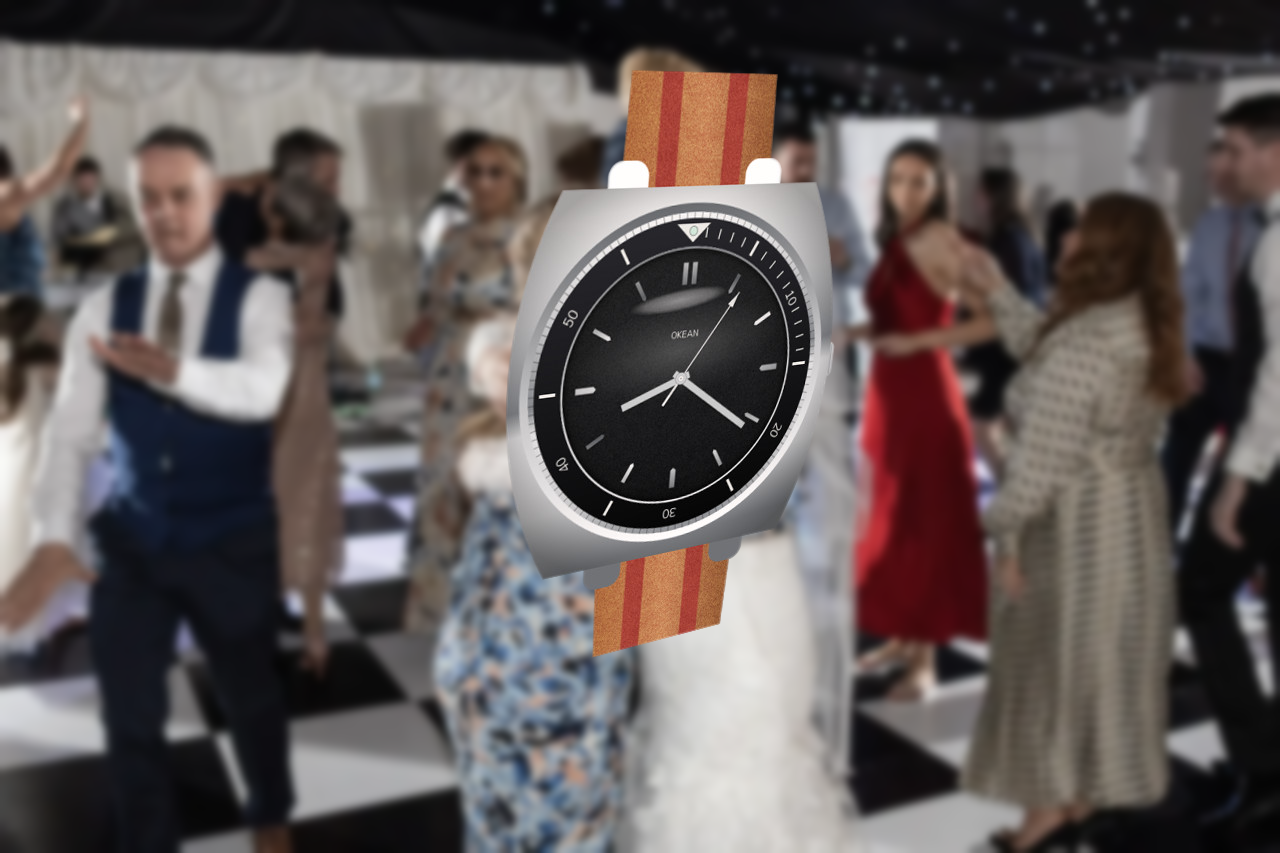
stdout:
8:21:06
